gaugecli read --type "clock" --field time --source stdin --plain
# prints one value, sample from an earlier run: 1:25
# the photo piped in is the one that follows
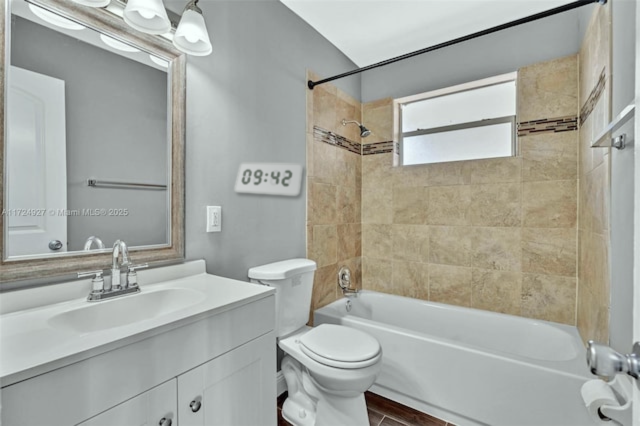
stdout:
9:42
